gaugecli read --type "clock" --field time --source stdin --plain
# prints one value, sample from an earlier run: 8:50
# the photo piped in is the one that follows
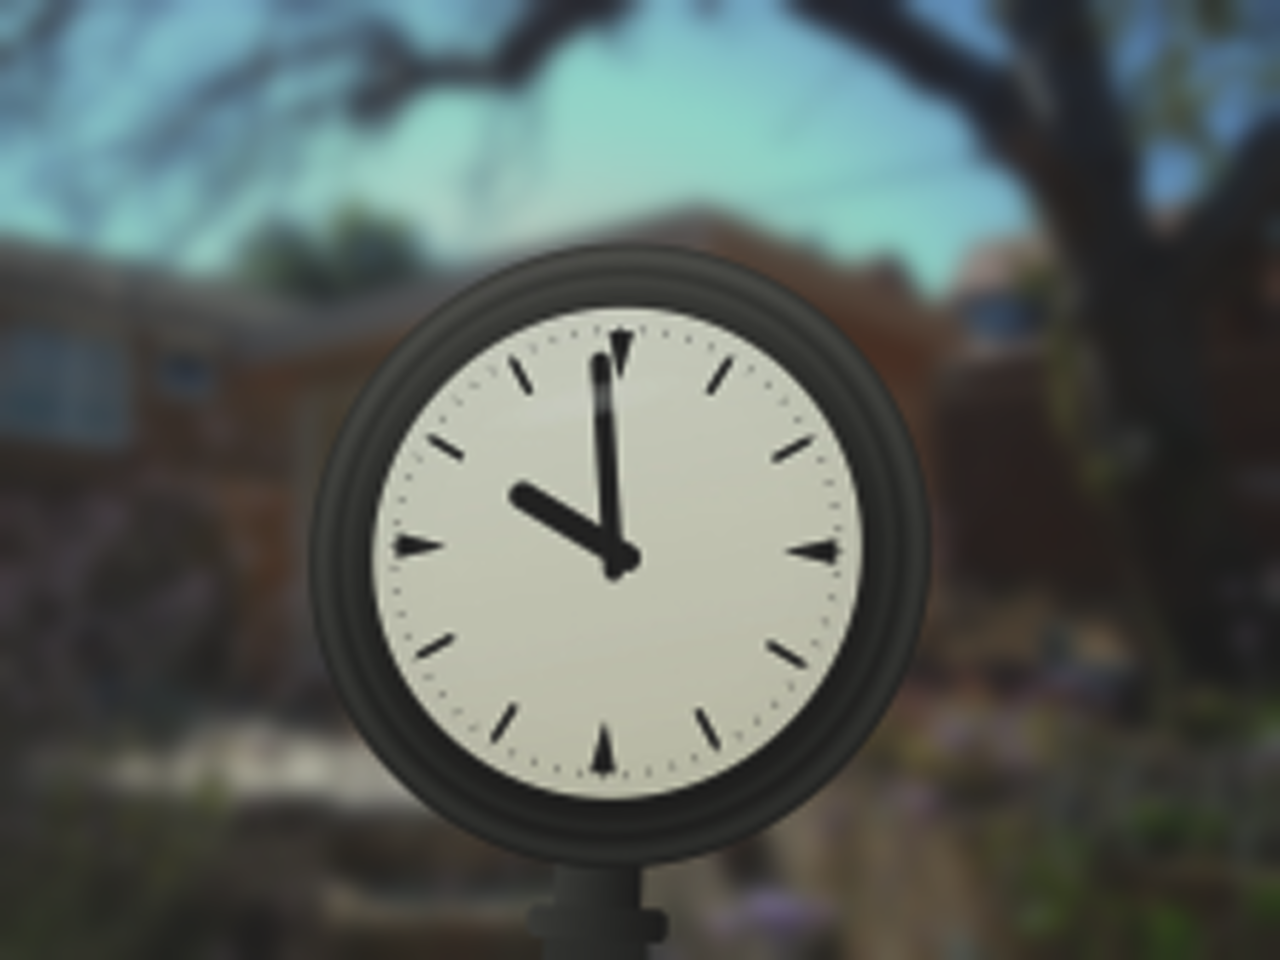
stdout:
9:59
